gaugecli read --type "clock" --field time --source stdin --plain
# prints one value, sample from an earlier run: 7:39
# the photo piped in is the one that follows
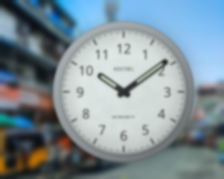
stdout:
10:09
